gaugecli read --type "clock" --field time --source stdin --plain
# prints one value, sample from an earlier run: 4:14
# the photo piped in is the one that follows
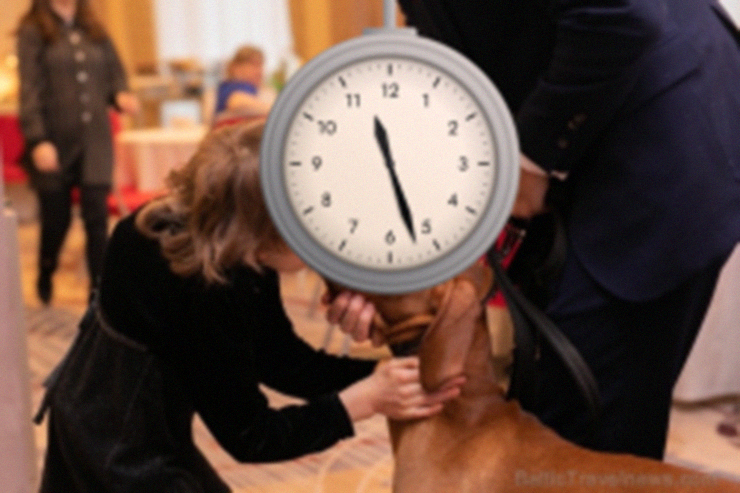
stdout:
11:27
